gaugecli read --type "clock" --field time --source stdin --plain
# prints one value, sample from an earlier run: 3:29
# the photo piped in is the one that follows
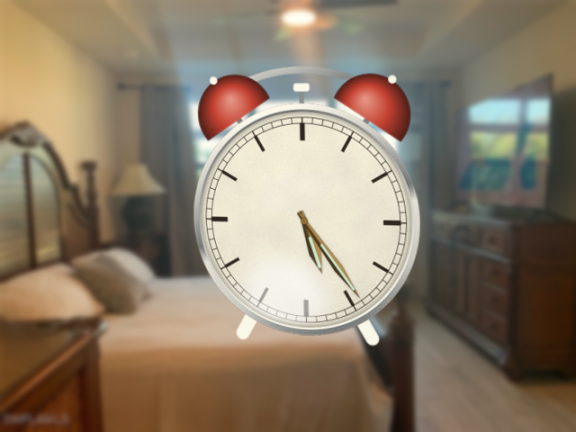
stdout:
5:24
